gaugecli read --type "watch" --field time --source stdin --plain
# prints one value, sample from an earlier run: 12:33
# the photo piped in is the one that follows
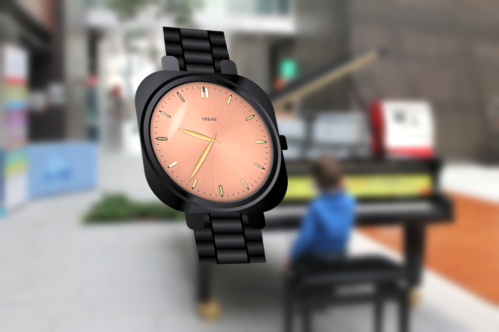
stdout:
9:36
